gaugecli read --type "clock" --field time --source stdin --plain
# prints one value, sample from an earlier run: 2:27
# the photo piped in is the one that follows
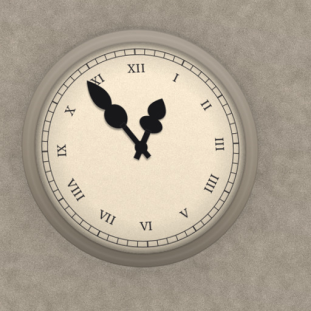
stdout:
12:54
